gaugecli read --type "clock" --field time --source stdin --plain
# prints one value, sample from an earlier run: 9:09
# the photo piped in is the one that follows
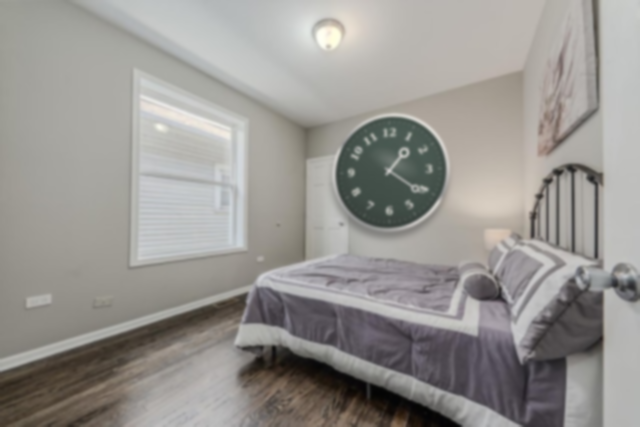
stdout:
1:21
